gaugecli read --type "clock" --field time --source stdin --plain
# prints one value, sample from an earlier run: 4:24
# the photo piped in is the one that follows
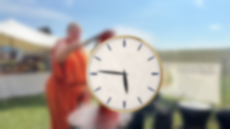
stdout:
5:46
